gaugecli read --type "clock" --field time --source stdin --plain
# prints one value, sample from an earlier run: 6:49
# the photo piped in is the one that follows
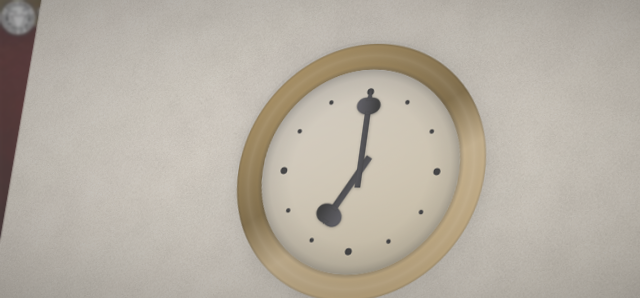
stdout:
7:00
